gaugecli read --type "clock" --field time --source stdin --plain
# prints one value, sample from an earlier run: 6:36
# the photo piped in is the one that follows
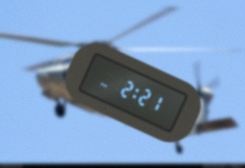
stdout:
2:21
